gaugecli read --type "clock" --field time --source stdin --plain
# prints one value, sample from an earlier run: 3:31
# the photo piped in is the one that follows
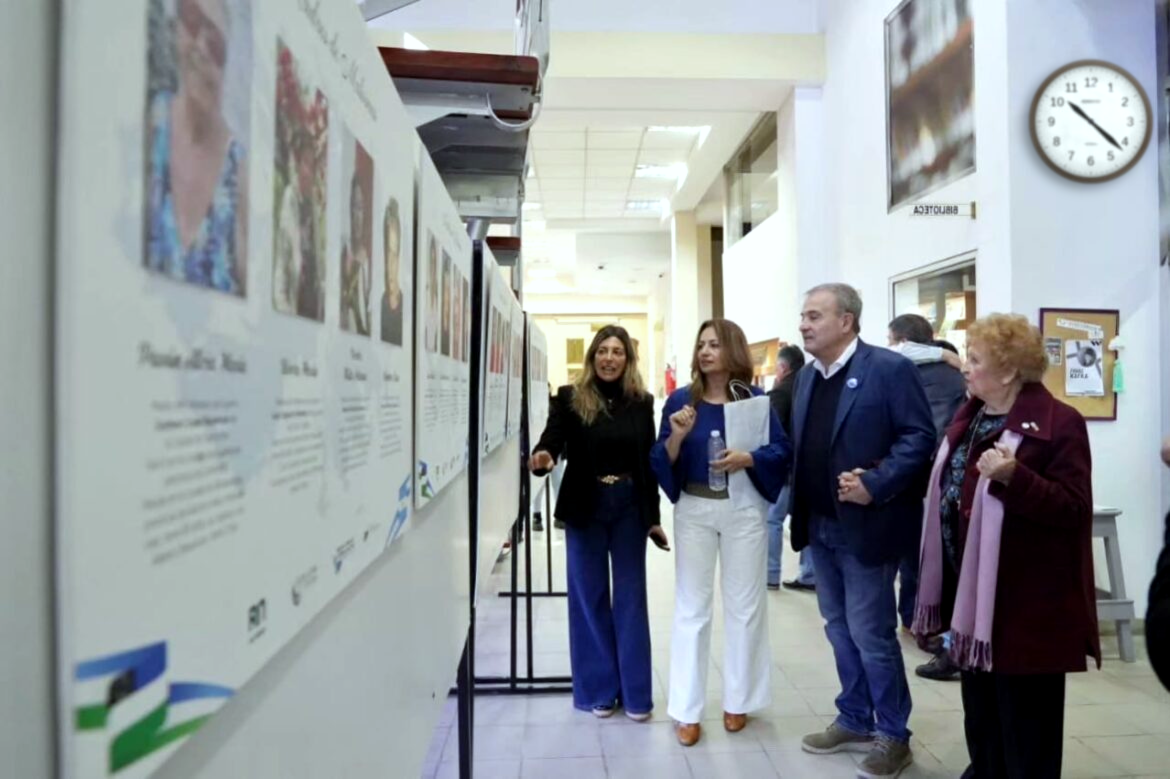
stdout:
10:22
